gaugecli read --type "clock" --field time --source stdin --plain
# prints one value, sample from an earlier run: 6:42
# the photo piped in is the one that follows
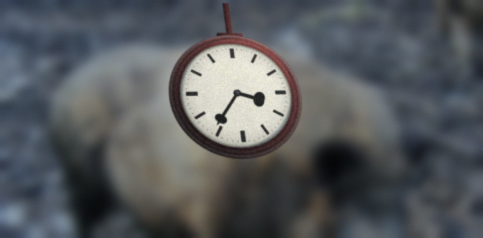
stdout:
3:36
